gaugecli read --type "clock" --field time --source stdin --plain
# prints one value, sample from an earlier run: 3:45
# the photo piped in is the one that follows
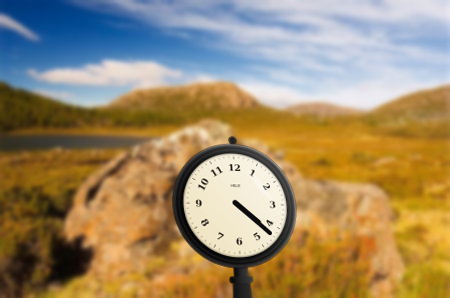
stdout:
4:22
